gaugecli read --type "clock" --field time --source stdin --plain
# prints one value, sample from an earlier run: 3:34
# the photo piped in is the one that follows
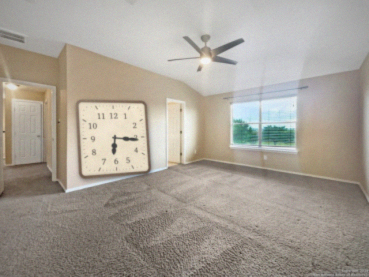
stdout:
6:16
